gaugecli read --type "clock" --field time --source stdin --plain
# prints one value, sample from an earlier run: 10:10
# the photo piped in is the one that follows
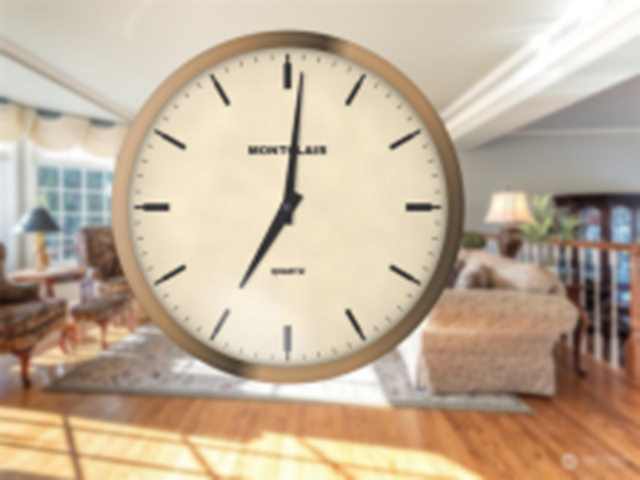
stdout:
7:01
